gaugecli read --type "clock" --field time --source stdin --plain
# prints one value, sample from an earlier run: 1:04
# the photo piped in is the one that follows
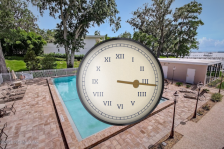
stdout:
3:16
